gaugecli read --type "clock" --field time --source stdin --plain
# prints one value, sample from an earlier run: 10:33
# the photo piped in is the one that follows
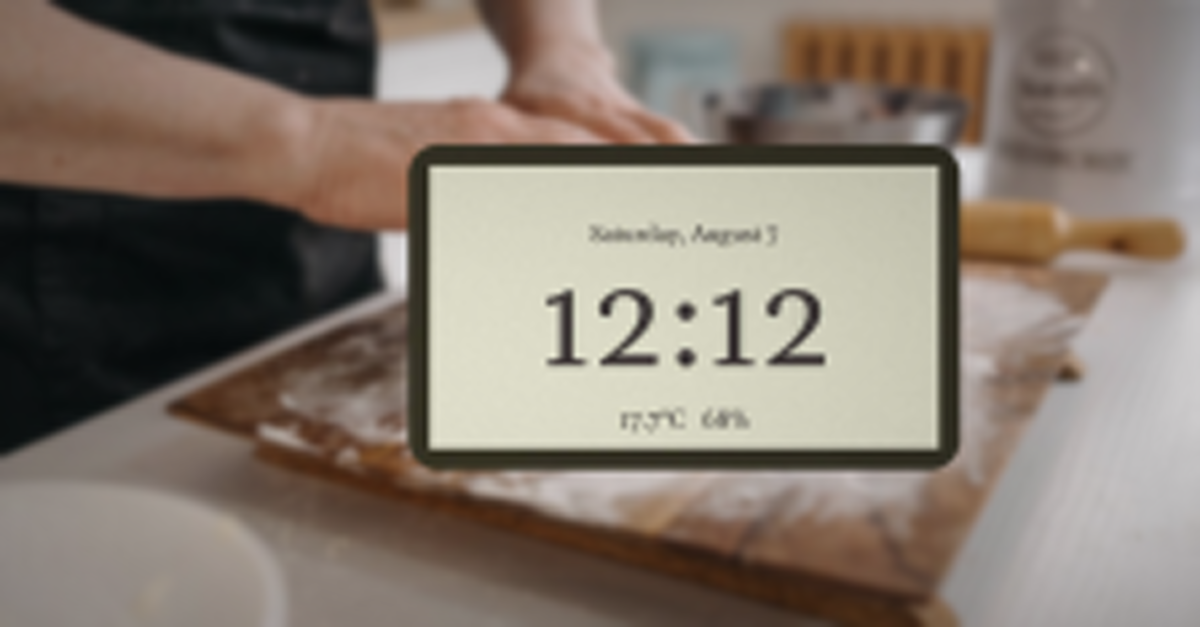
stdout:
12:12
